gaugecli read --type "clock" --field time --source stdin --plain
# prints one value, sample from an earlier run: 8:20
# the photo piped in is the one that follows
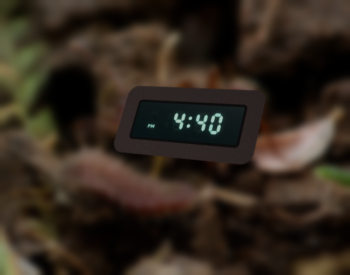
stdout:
4:40
